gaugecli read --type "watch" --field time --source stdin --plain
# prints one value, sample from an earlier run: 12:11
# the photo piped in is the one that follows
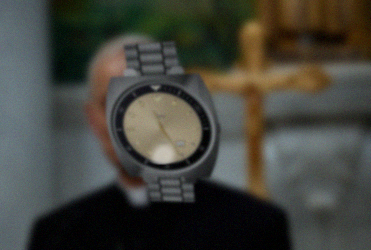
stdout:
11:26
